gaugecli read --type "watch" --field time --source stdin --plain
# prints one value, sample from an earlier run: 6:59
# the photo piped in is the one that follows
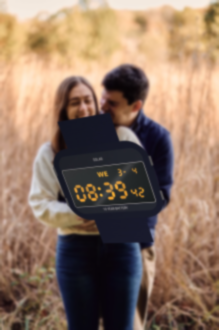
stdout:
8:39
